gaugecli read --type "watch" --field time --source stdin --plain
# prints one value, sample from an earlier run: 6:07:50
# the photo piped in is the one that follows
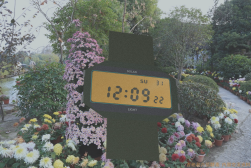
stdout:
12:09:22
